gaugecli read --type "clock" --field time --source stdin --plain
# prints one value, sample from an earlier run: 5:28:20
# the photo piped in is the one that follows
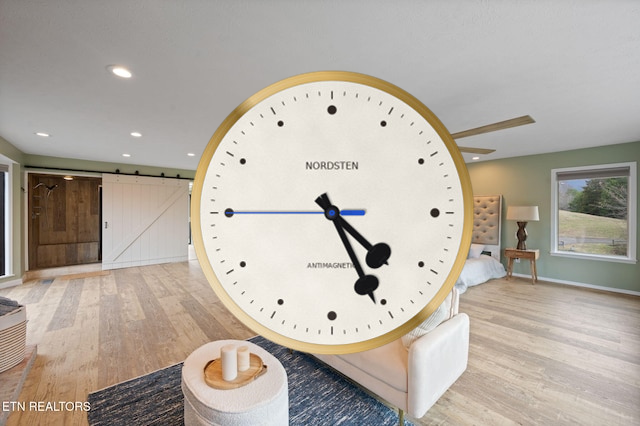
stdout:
4:25:45
